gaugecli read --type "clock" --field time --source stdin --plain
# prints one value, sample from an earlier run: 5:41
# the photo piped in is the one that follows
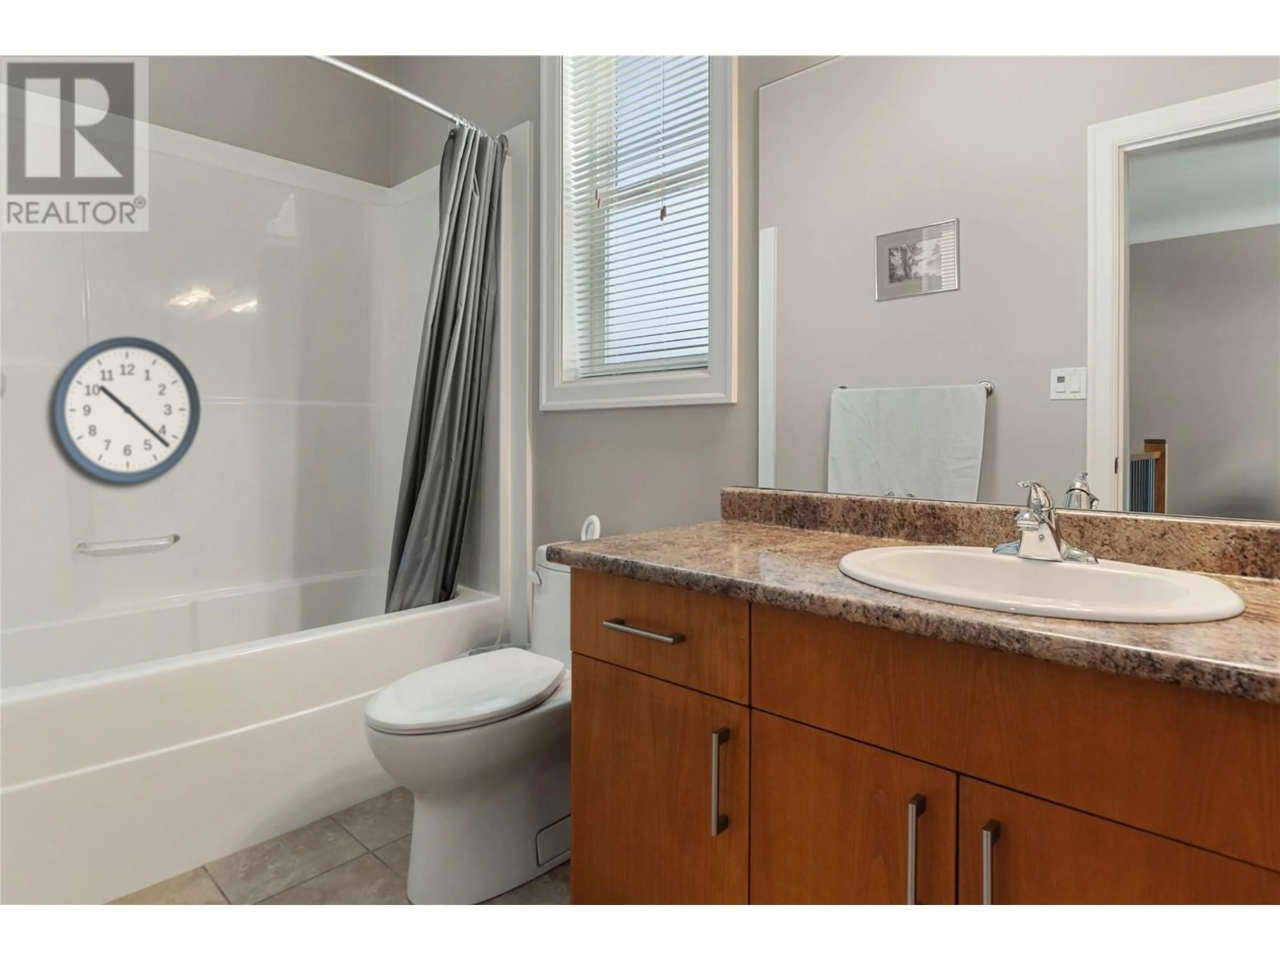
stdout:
10:22
